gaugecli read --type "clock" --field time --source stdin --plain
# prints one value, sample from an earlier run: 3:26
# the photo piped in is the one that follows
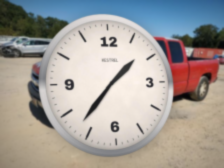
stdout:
1:37
